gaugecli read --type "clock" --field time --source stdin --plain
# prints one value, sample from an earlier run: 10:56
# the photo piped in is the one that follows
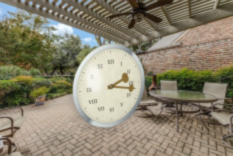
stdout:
2:17
